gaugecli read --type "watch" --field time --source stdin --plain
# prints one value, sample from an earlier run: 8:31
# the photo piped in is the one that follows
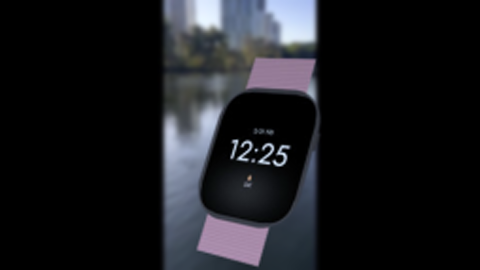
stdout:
12:25
